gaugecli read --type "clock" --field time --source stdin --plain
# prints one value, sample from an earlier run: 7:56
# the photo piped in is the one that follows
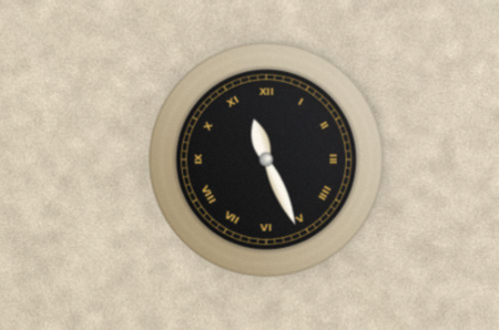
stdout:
11:26
